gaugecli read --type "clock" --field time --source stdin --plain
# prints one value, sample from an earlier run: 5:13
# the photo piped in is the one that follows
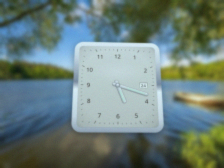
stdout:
5:18
